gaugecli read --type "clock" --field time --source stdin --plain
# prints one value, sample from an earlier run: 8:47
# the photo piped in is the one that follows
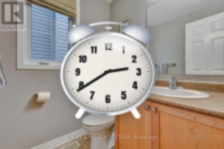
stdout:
2:39
